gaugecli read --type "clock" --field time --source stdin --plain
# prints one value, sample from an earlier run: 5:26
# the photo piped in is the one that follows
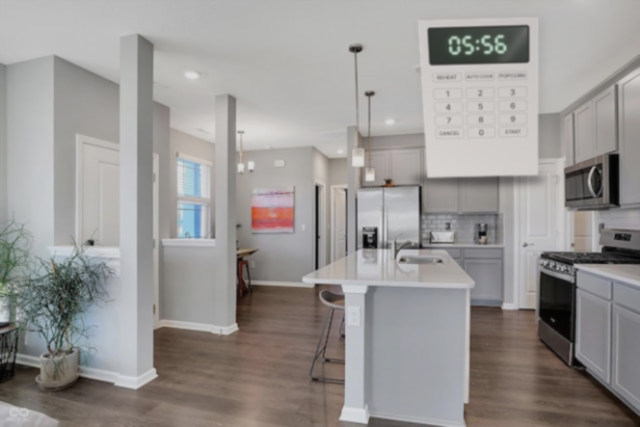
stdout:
5:56
